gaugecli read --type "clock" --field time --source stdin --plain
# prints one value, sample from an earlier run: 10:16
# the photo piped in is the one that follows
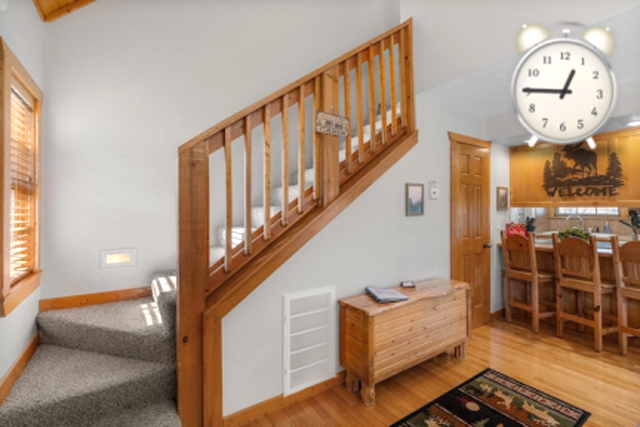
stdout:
12:45
